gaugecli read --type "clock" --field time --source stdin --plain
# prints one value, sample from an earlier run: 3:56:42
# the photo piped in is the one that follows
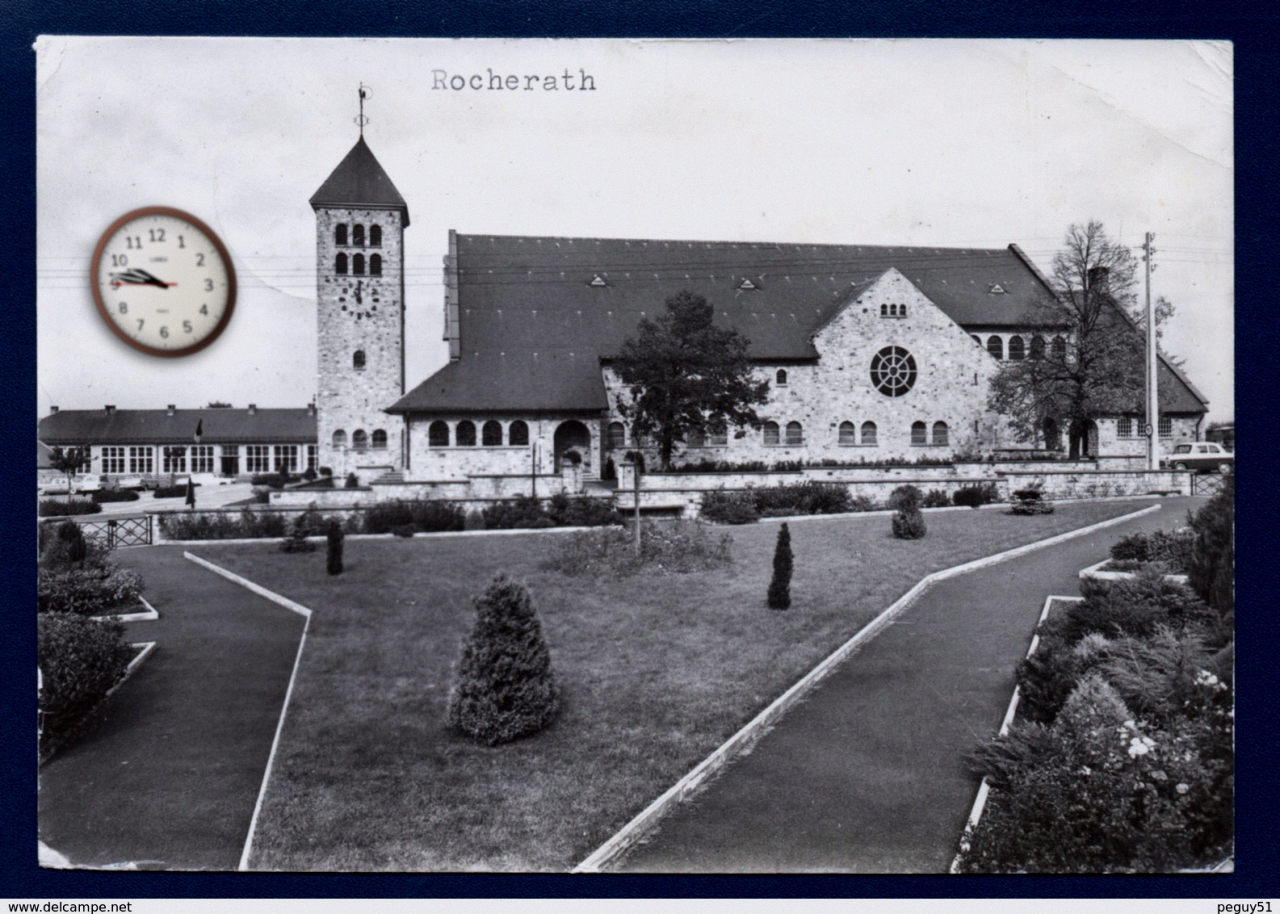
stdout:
9:46:45
